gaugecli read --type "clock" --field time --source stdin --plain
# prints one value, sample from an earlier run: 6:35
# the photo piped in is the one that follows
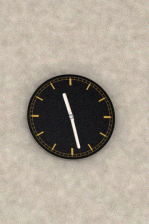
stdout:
11:28
